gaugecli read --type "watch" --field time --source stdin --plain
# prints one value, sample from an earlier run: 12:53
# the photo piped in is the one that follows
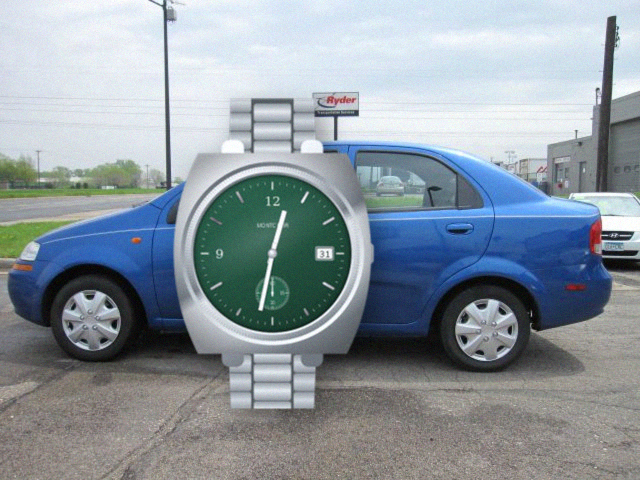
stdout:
12:32
